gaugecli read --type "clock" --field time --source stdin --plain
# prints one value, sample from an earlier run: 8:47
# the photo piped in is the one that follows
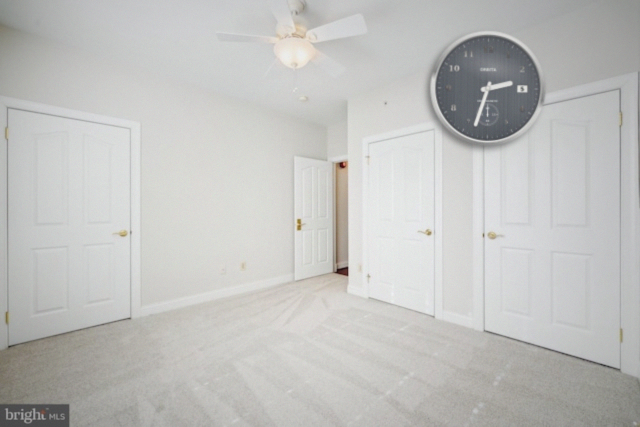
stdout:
2:33
